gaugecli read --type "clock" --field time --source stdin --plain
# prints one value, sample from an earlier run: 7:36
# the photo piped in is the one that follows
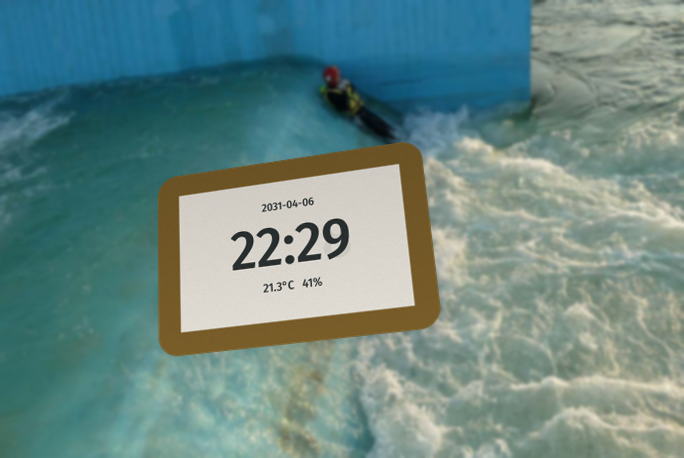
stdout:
22:29
